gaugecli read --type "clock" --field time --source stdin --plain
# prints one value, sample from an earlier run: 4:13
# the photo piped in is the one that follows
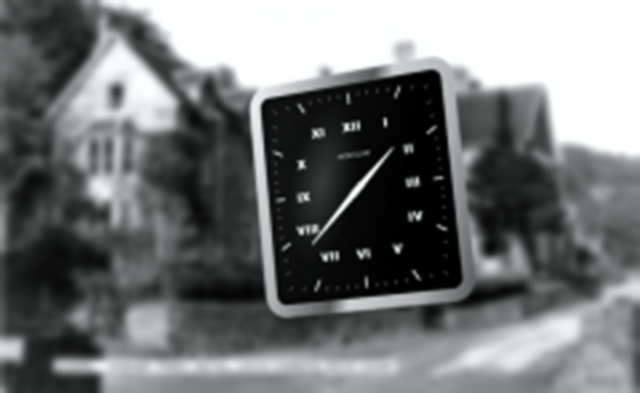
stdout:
1:38
